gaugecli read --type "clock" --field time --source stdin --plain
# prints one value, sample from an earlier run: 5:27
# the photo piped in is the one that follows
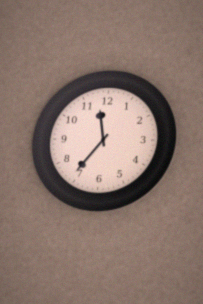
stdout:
11:36
